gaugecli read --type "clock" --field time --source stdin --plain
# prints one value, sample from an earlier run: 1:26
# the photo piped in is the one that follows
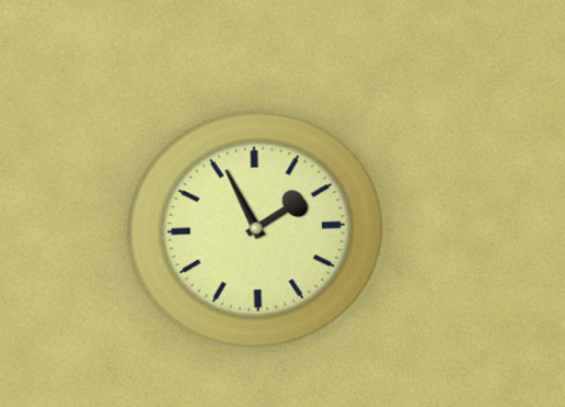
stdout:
1:56
